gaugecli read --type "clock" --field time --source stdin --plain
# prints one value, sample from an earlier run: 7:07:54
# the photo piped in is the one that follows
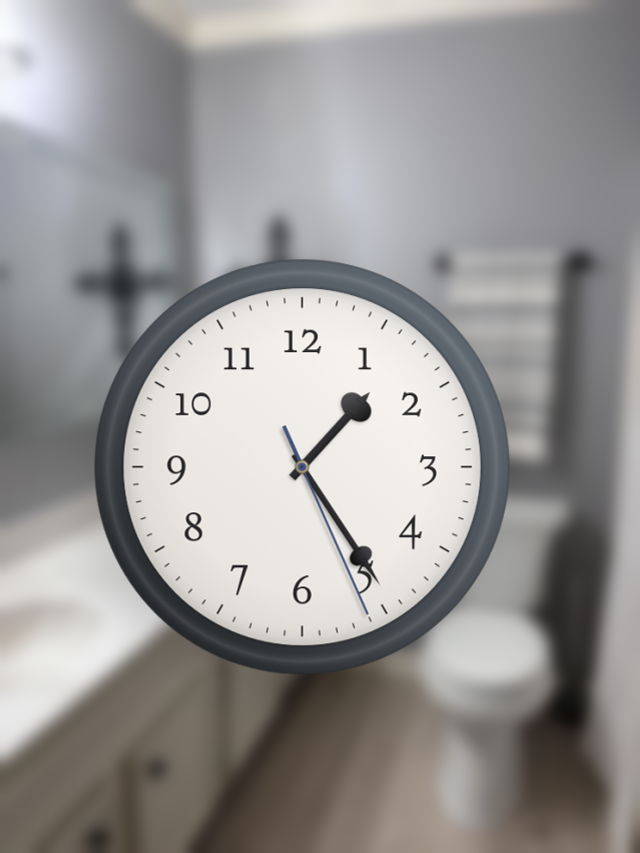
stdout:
1:24:26
